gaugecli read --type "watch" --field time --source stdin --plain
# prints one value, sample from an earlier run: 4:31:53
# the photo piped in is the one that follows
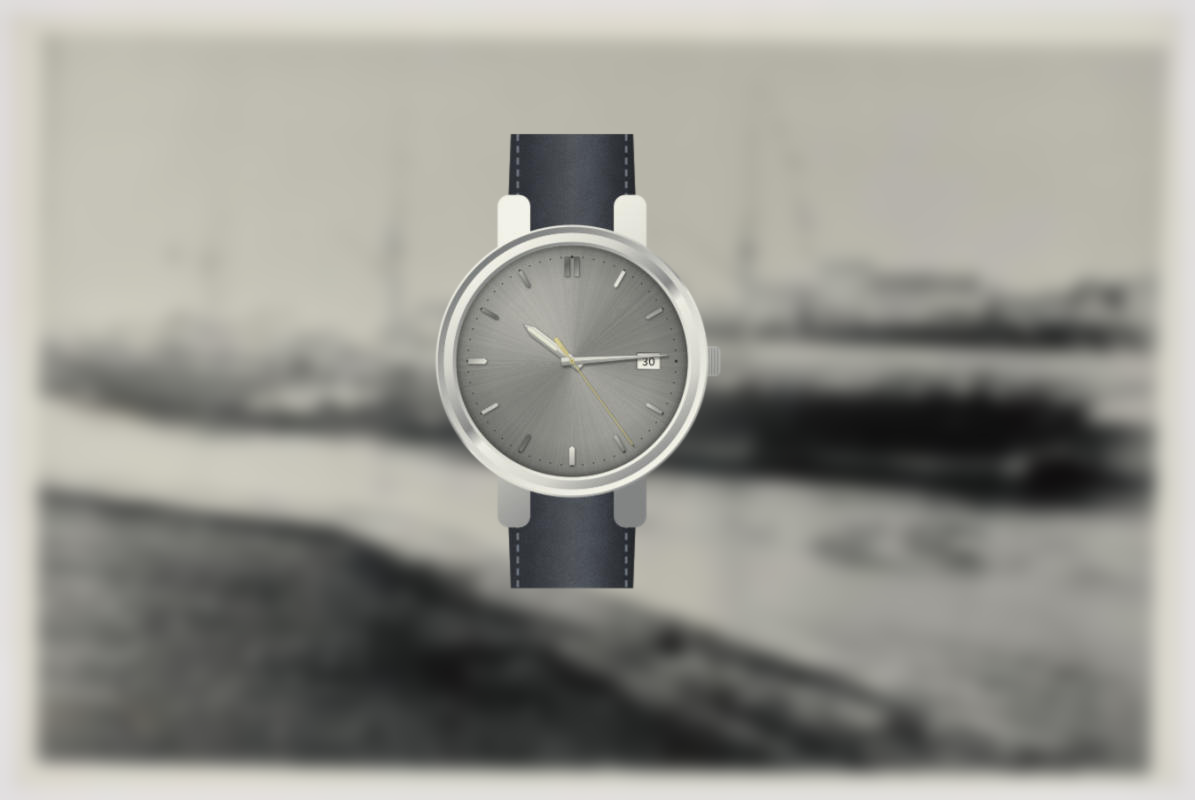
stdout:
10:14:24
